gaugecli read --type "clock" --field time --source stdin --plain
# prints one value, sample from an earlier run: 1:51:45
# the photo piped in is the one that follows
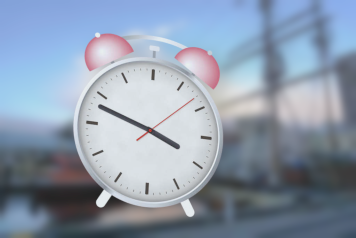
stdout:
3:48:08
